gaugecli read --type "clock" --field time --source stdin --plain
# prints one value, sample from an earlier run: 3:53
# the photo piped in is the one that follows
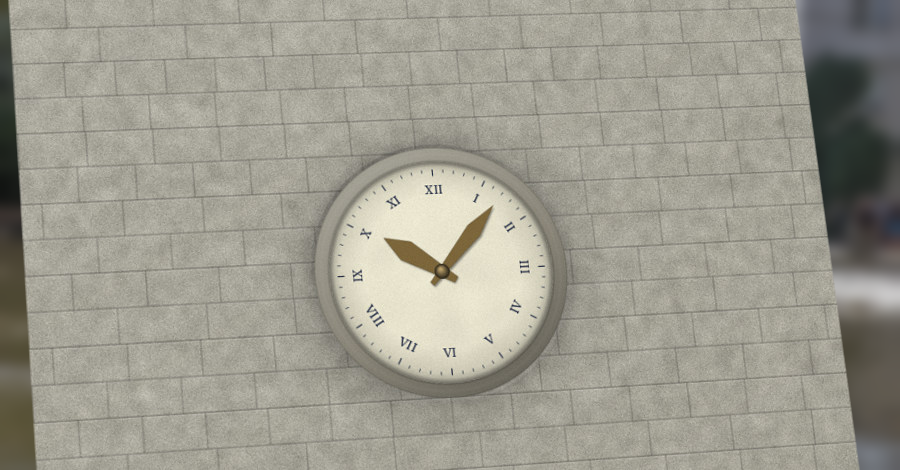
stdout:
10:07
